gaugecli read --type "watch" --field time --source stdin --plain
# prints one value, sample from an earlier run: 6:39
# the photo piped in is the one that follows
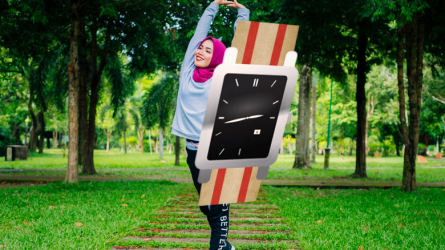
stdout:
2:43
